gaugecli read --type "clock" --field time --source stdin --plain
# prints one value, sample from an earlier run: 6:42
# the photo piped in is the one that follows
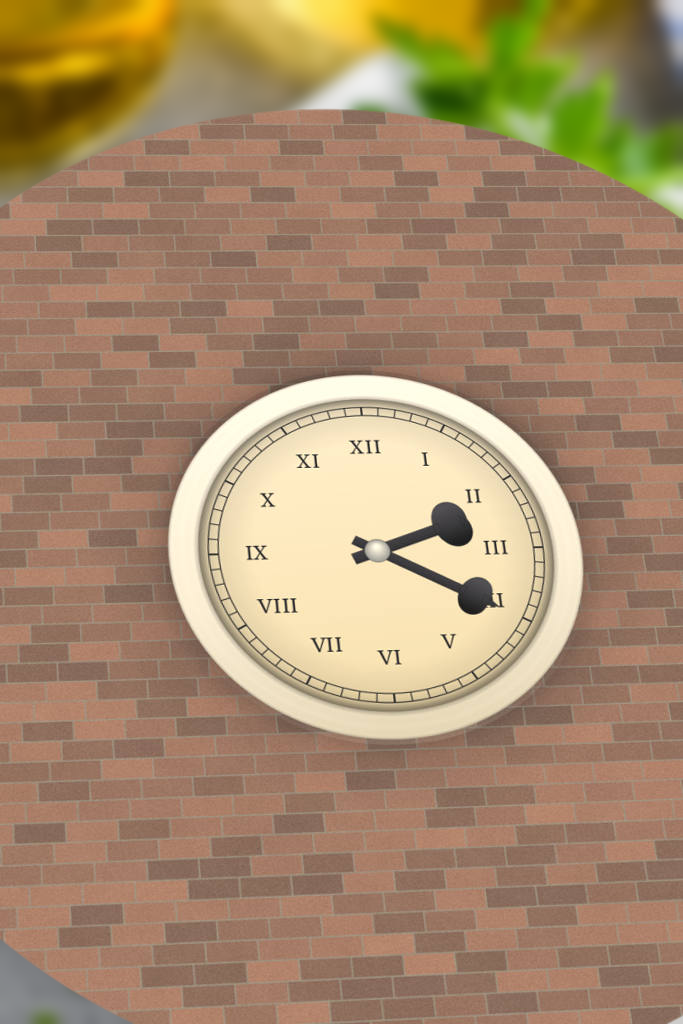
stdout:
2:20
